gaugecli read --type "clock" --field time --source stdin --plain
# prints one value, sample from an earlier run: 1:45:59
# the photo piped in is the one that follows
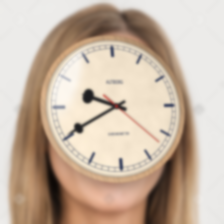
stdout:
9:40:22
